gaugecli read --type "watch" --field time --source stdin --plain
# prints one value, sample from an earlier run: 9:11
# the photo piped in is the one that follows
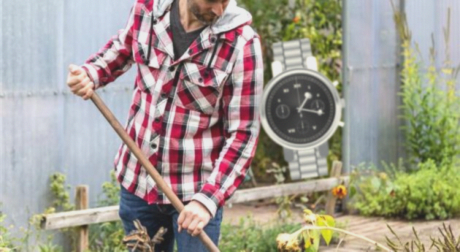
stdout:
1:18
